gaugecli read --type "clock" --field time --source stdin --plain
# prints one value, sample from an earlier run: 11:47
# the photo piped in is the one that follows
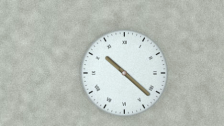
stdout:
10:22
